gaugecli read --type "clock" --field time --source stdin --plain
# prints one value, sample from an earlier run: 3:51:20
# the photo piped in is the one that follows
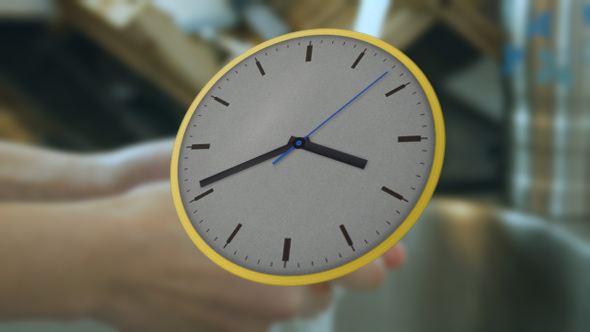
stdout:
3:41:08
